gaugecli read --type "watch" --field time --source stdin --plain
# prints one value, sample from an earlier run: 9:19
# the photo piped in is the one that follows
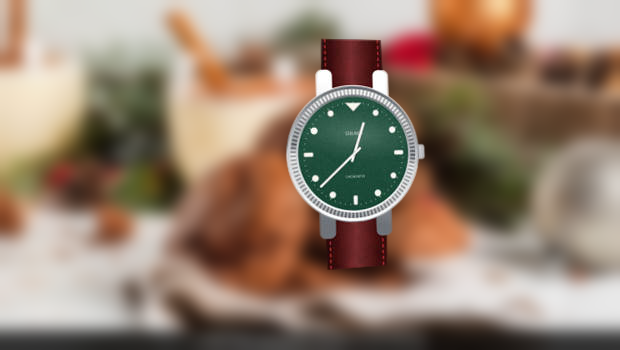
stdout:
12:38
